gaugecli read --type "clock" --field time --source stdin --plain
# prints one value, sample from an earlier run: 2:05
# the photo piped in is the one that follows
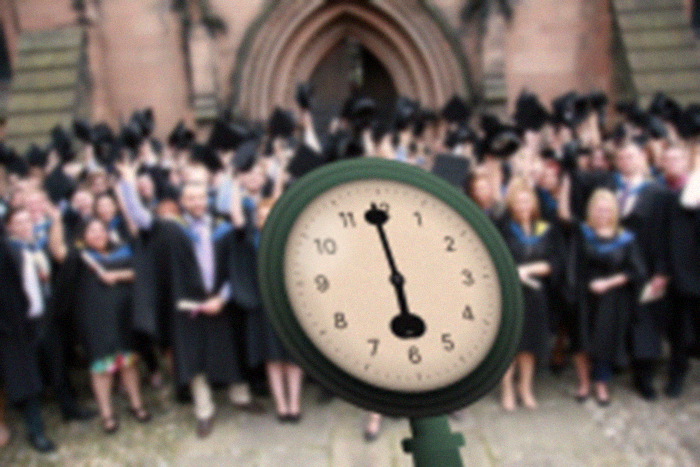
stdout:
5:59
